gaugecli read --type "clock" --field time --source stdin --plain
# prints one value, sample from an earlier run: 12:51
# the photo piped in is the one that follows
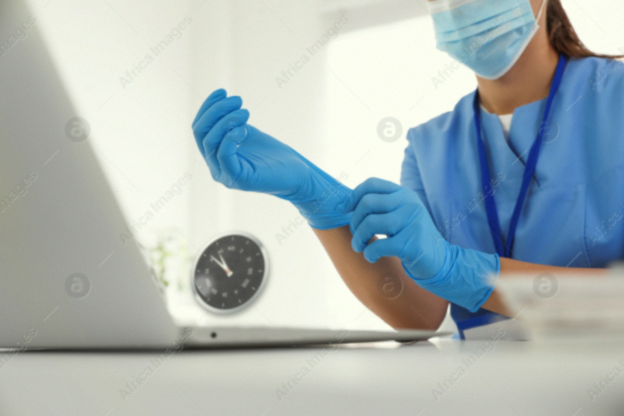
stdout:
10:51
